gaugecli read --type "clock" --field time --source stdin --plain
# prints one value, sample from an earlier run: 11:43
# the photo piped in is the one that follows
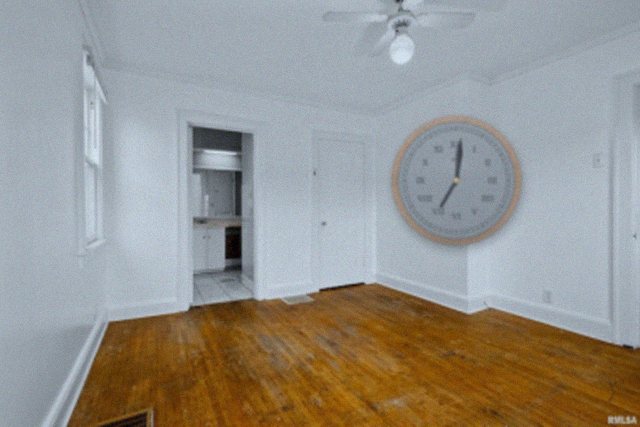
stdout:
7:01
